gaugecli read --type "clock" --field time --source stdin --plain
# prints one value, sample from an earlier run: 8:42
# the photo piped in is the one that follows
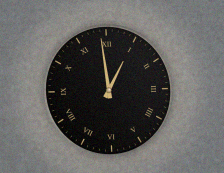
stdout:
12:59
